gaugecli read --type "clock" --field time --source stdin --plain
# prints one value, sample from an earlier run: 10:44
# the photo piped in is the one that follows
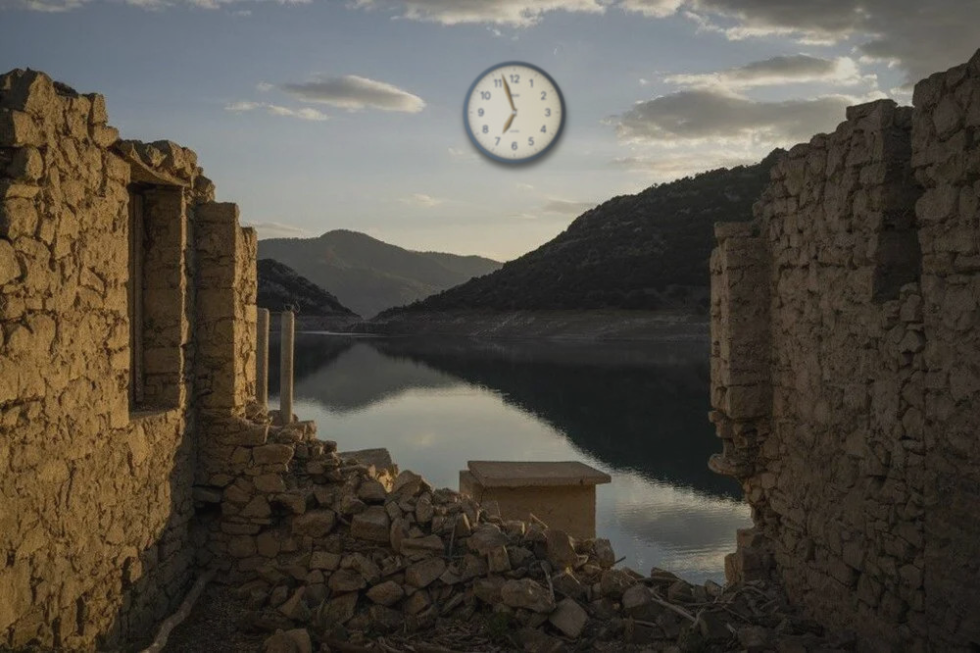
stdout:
6:57
